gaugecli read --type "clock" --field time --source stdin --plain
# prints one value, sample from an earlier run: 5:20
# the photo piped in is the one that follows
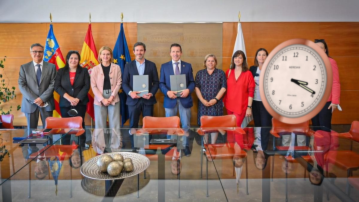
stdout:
3:19
